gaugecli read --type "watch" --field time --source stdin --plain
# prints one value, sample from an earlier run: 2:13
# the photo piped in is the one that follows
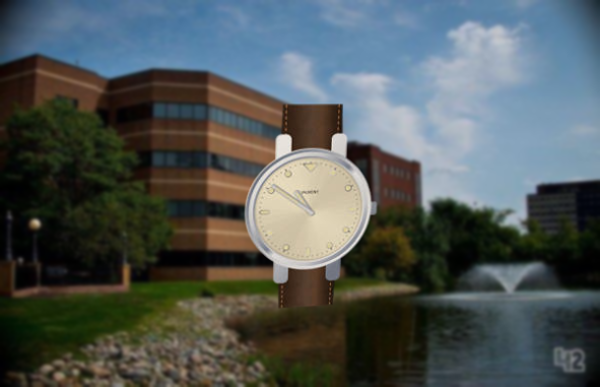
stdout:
10:51
